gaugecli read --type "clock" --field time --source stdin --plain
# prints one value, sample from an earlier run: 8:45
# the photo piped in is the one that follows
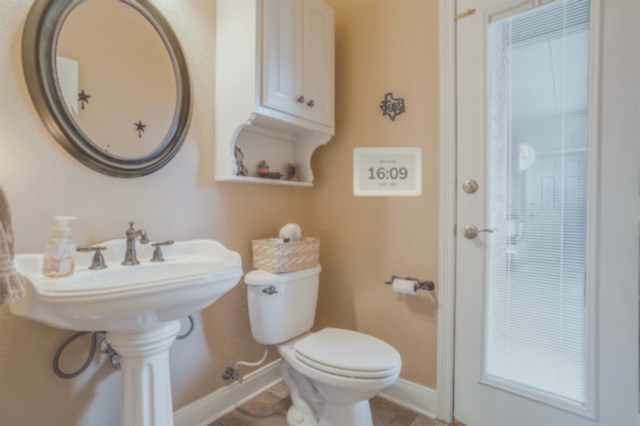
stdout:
16:09
